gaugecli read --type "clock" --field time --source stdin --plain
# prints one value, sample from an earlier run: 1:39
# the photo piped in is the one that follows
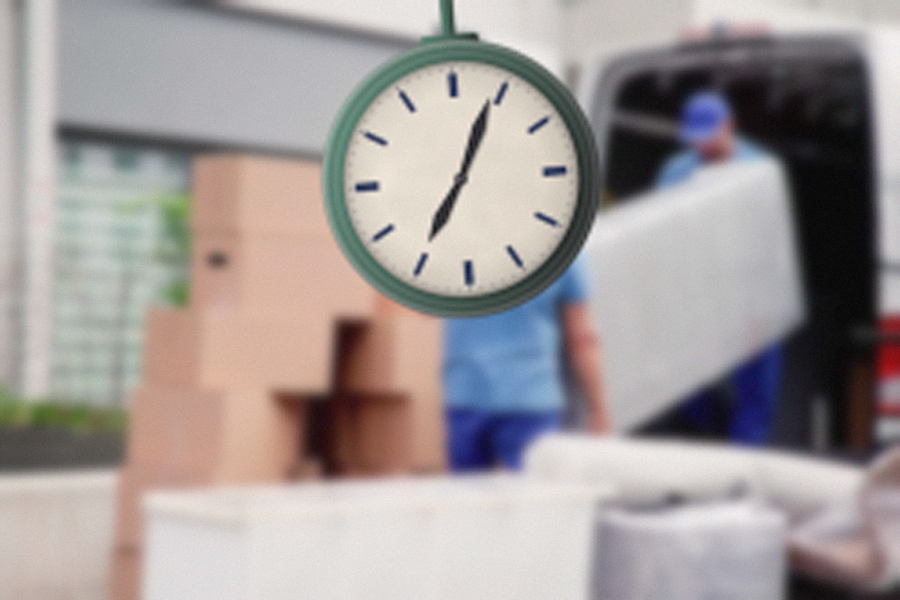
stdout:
7:04
